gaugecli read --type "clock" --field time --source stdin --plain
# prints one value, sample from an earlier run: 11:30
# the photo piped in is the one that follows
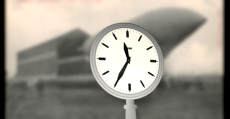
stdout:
11:35
